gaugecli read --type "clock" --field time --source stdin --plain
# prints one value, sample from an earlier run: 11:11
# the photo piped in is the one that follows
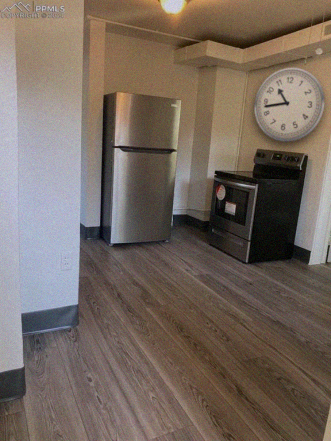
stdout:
10:43
